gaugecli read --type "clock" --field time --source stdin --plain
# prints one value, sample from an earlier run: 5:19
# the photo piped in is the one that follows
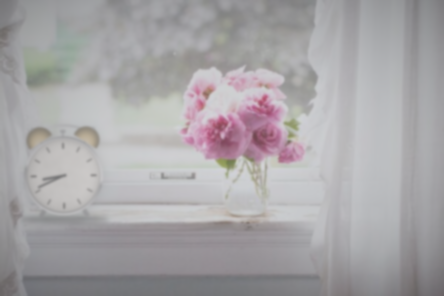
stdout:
8:41
